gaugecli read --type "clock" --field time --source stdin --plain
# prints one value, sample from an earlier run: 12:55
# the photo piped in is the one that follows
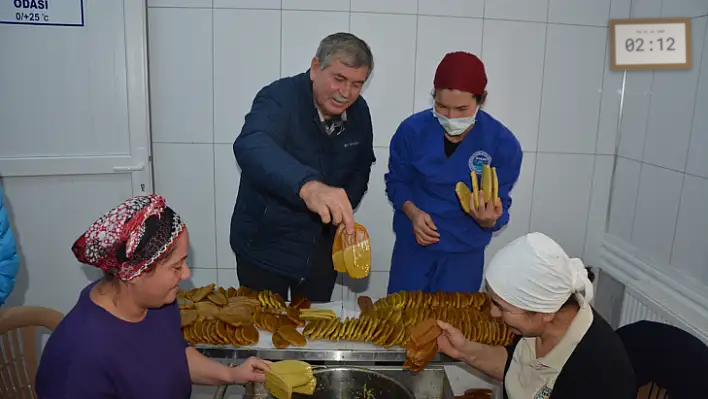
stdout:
2:12
